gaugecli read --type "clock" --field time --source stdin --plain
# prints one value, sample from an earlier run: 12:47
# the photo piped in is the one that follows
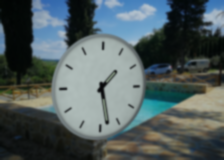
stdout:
1:28
